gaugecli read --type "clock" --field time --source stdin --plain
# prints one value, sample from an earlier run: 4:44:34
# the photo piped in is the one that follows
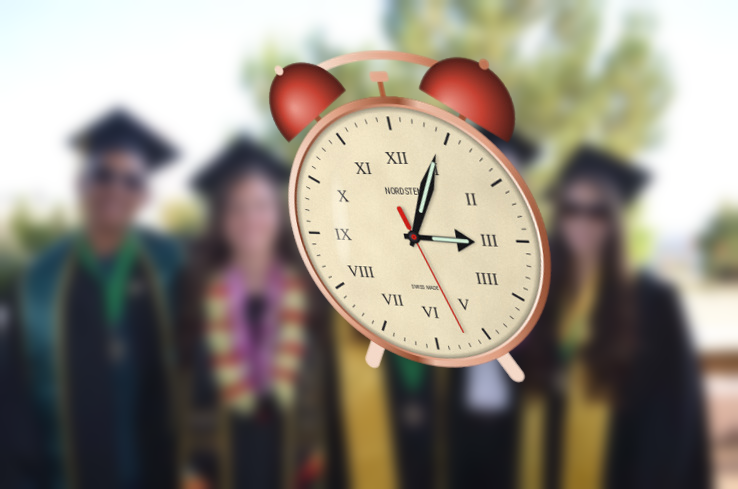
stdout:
3:04:27
